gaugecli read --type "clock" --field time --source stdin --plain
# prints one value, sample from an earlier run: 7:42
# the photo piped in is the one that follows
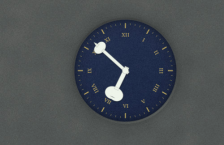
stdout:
6:52
